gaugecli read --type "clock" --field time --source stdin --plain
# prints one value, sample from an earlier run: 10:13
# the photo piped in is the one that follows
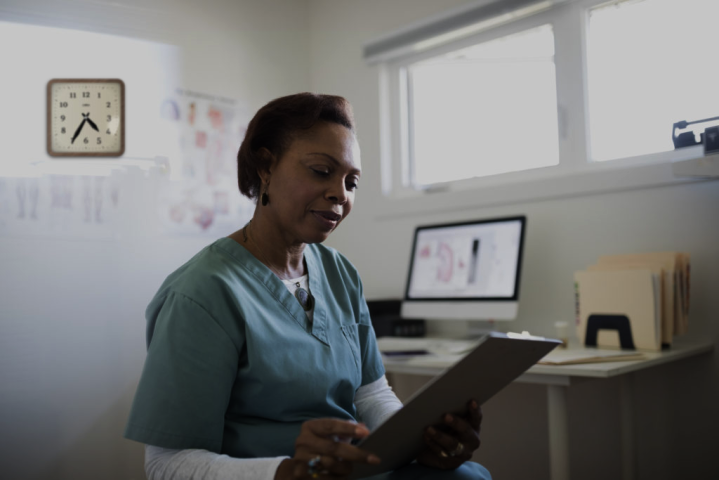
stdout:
4:35
